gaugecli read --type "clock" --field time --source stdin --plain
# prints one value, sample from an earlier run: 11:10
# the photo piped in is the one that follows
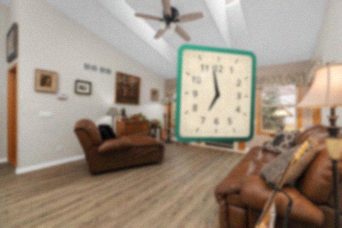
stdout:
6:58
